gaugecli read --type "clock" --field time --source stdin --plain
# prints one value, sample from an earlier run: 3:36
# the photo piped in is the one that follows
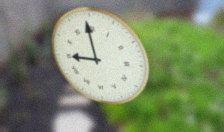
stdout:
8:59
